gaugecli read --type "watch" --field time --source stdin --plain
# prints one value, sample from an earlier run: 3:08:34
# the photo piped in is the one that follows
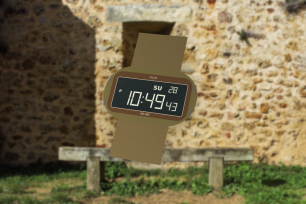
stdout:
10:49:43
